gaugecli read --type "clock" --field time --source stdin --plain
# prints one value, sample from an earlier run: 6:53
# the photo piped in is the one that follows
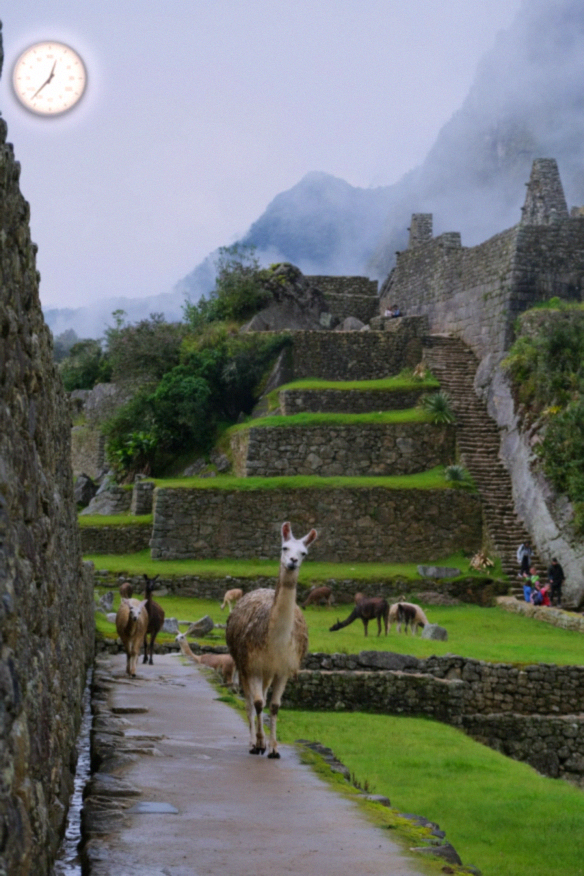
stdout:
12:37
